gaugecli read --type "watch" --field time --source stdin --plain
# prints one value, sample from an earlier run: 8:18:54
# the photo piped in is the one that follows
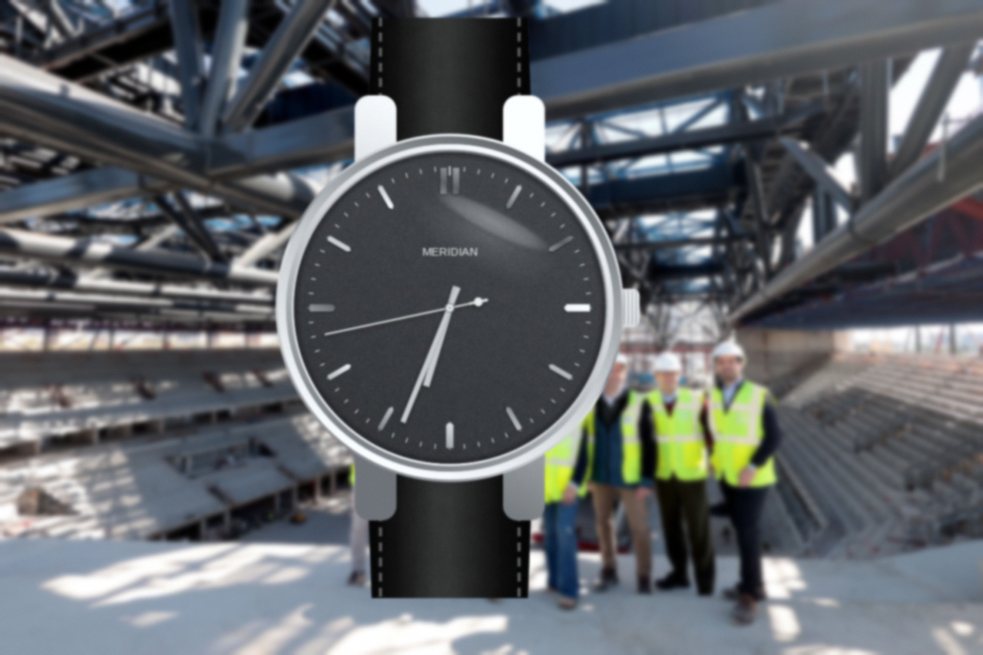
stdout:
6:33:43
